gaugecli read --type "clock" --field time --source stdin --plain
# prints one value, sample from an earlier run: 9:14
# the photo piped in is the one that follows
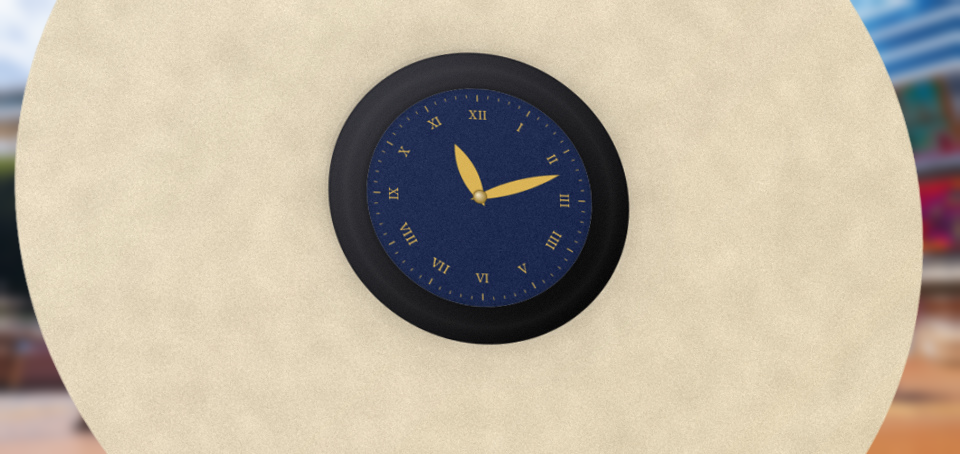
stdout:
11:12
